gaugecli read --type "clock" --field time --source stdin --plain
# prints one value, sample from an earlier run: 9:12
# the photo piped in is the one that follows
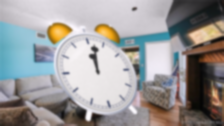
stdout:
12:02
